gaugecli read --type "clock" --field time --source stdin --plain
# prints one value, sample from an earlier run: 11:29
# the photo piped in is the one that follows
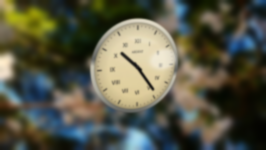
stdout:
10:24
